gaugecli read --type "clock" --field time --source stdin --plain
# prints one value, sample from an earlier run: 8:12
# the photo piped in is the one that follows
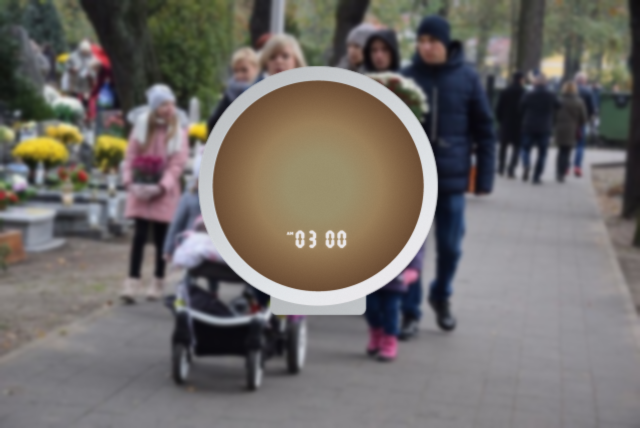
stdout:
3:00
